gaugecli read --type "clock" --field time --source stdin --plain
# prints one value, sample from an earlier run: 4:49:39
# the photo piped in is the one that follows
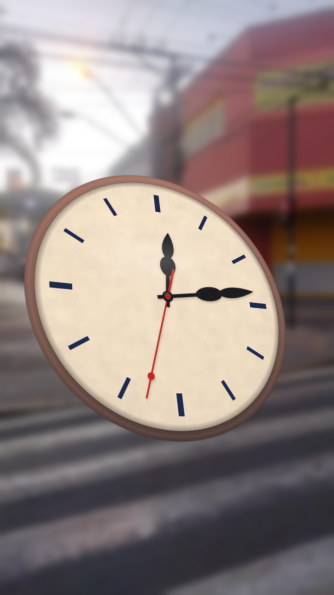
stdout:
12:13:33
